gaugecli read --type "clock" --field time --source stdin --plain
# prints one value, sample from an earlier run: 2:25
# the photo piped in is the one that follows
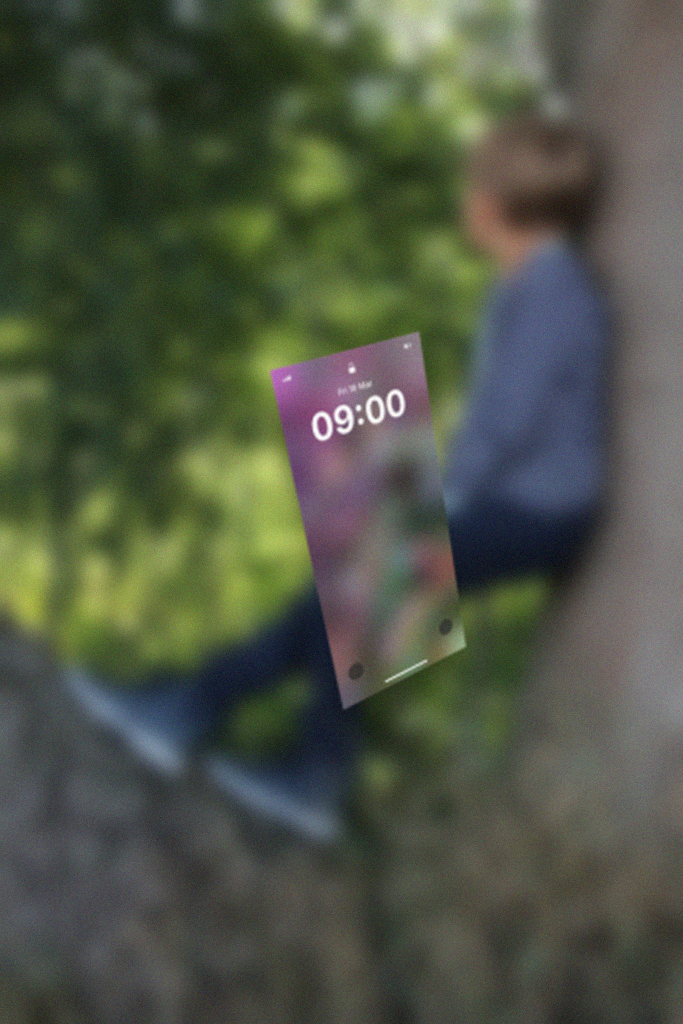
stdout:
9:00
